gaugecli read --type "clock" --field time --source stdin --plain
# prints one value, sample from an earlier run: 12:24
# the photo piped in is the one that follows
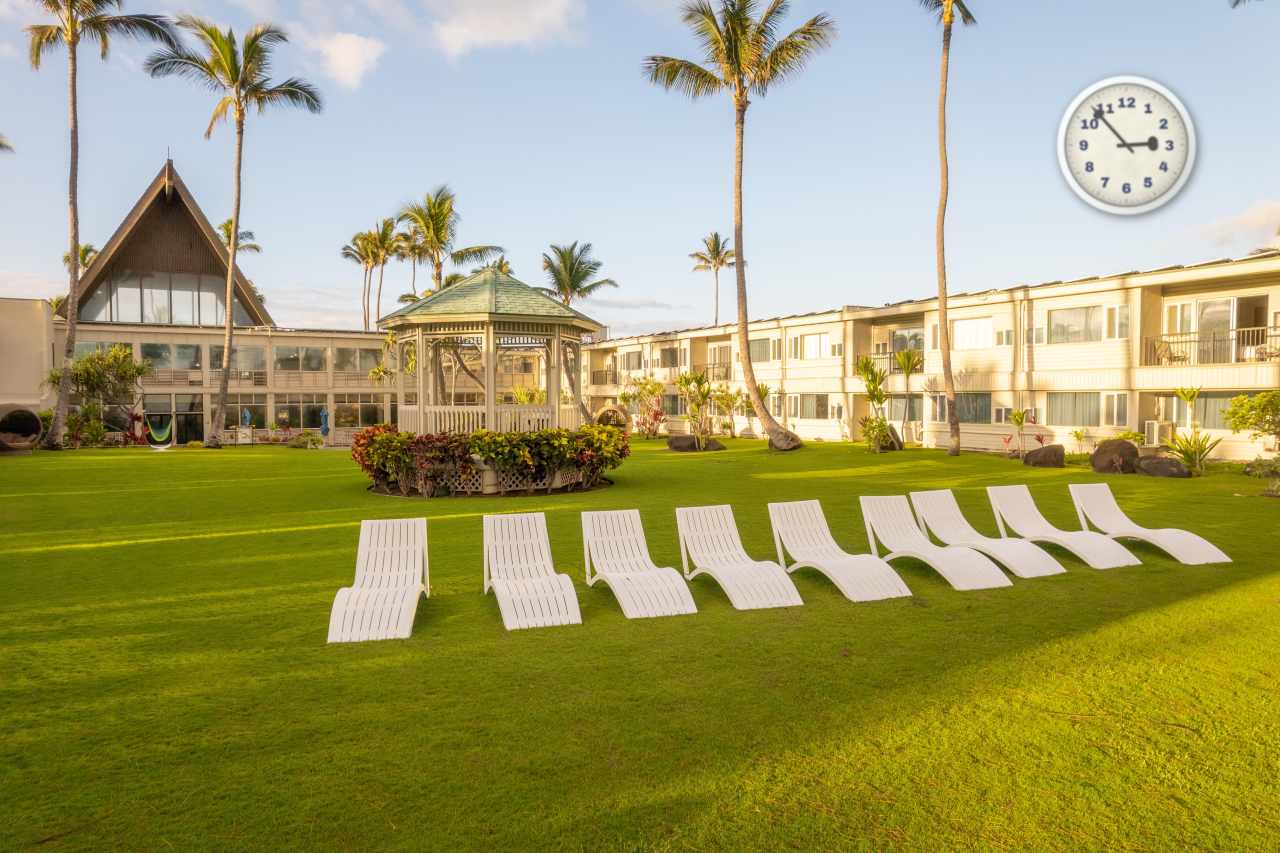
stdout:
2:53
